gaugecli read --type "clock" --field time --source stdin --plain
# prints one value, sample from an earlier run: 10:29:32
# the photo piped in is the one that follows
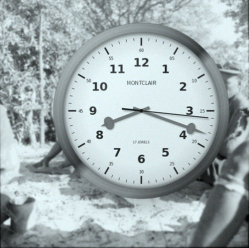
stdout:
8:18:16
